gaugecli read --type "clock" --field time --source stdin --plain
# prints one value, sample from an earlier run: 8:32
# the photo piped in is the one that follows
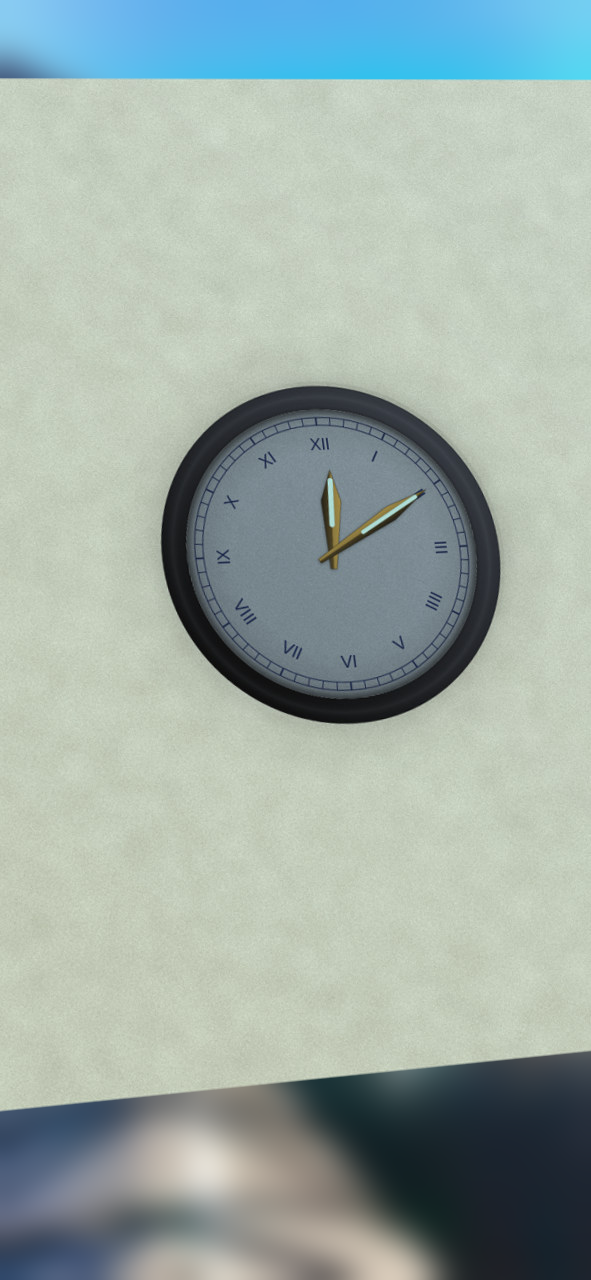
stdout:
12:10
